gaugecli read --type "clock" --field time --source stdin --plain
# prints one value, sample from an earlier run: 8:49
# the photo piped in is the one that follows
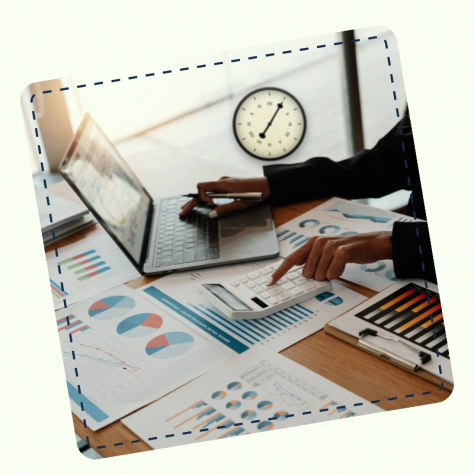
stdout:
7:05
